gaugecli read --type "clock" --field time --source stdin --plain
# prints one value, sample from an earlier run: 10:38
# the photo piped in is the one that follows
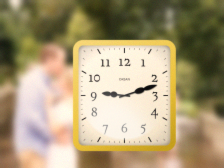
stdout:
9:12
